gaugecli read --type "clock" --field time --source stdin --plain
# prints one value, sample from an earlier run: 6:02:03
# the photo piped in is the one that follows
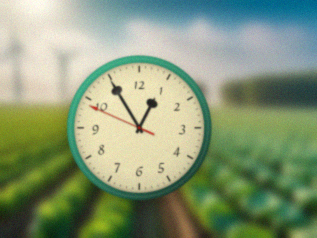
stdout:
12:54:49
